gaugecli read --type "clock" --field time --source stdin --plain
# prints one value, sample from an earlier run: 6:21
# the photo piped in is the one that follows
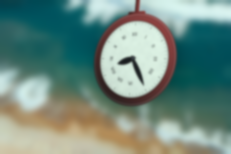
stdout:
8:25
